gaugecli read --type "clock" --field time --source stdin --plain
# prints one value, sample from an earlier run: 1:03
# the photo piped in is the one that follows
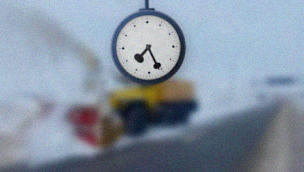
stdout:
7:26
